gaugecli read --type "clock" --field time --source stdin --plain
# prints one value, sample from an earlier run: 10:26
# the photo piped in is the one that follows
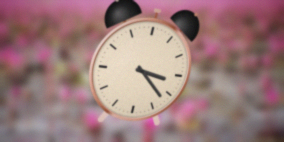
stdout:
3:22
